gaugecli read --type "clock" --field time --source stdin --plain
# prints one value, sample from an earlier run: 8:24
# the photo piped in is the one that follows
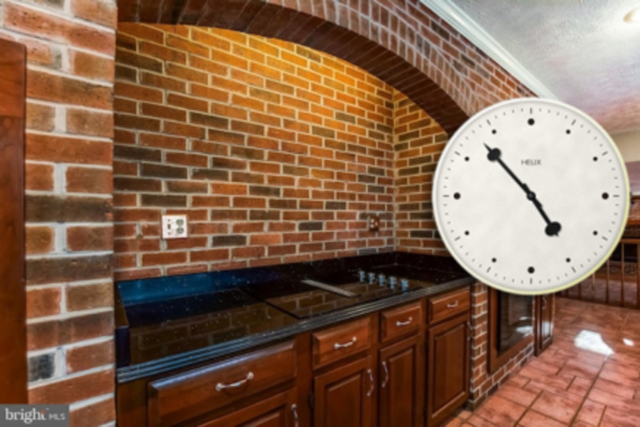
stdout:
4:53
